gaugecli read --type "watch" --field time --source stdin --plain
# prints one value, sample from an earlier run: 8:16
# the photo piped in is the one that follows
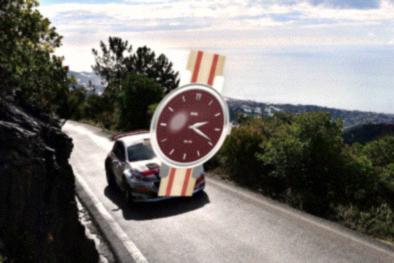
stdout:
2:19
